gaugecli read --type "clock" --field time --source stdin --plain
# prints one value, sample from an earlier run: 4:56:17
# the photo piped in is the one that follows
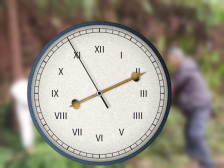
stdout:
8:10:55
